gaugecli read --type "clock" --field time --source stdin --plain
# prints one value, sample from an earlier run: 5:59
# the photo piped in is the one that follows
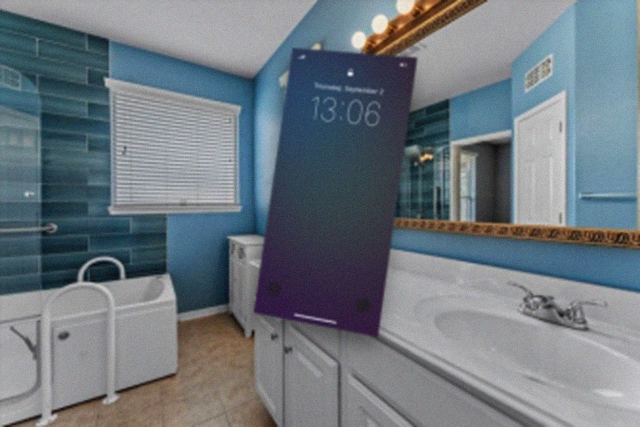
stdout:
13:06
